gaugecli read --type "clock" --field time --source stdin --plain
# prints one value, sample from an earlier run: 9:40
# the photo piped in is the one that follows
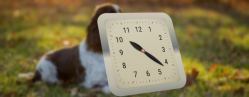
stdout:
10:22
